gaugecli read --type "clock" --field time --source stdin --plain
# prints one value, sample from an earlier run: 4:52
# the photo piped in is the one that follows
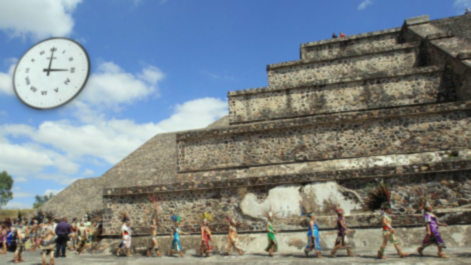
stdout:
3:00
